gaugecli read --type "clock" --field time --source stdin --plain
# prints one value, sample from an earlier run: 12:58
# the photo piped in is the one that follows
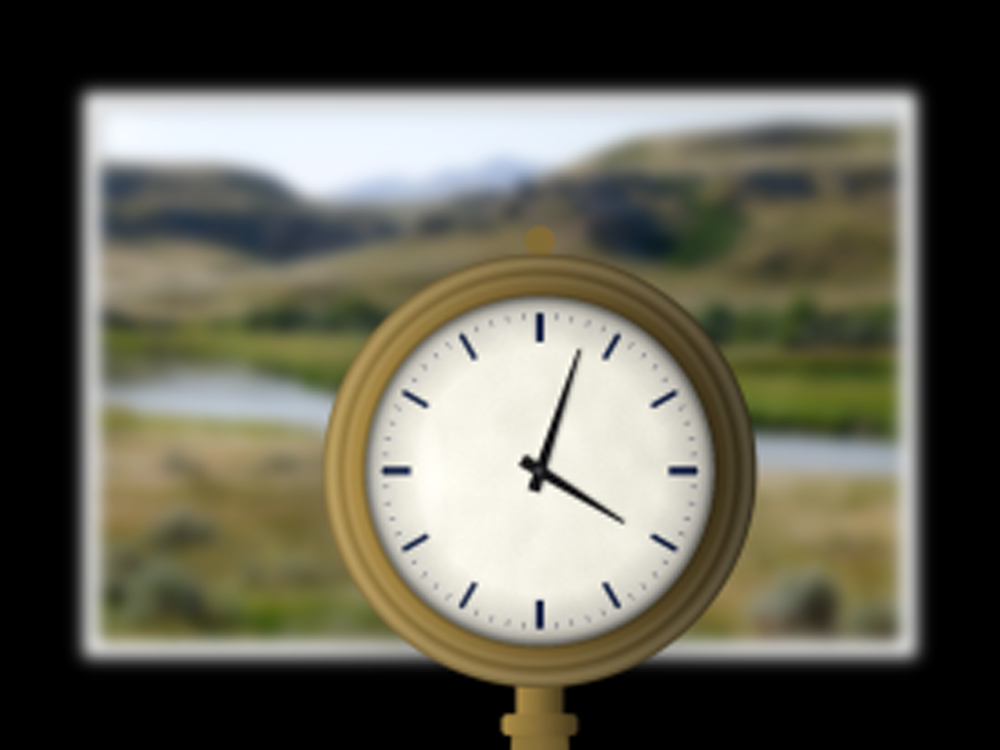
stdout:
4:03
